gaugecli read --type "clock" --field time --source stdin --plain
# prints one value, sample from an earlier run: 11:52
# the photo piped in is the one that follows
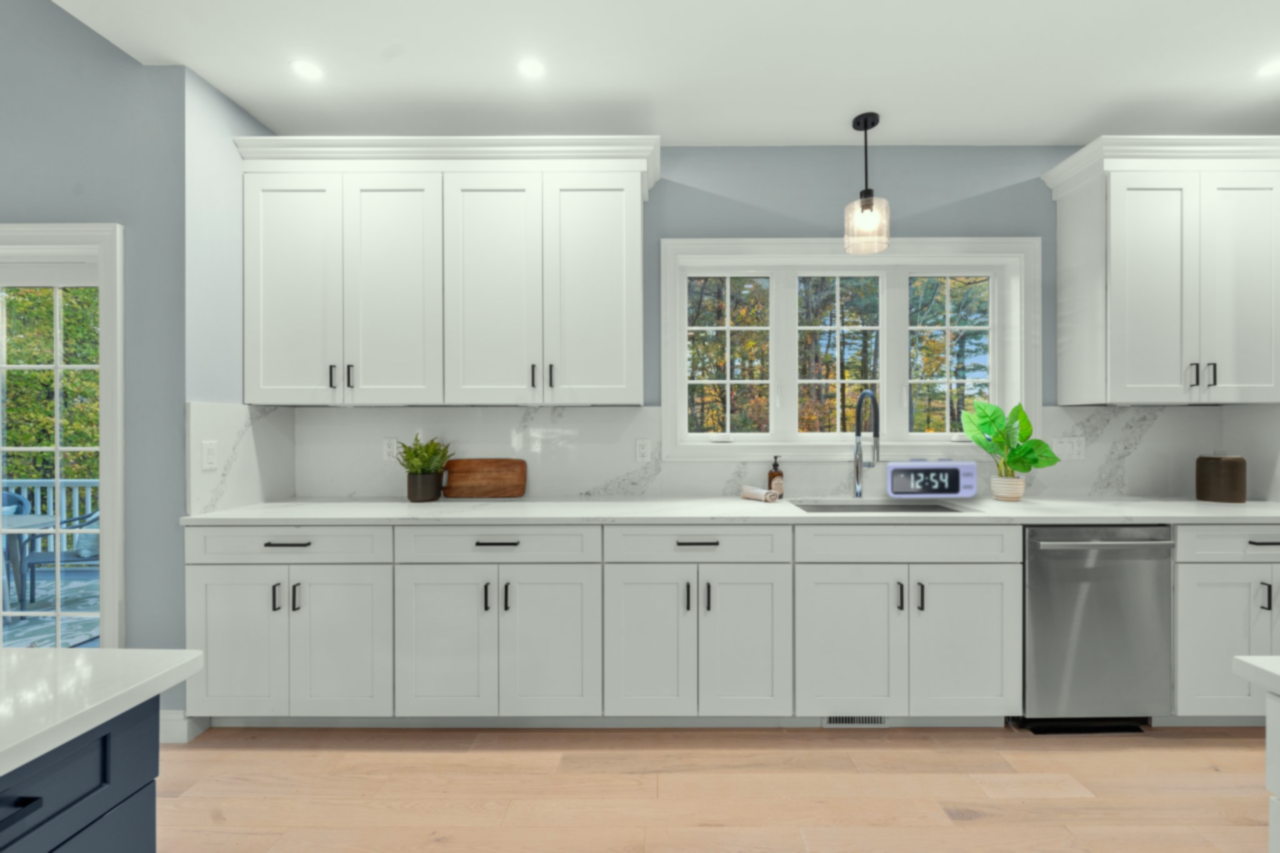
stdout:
12:54
